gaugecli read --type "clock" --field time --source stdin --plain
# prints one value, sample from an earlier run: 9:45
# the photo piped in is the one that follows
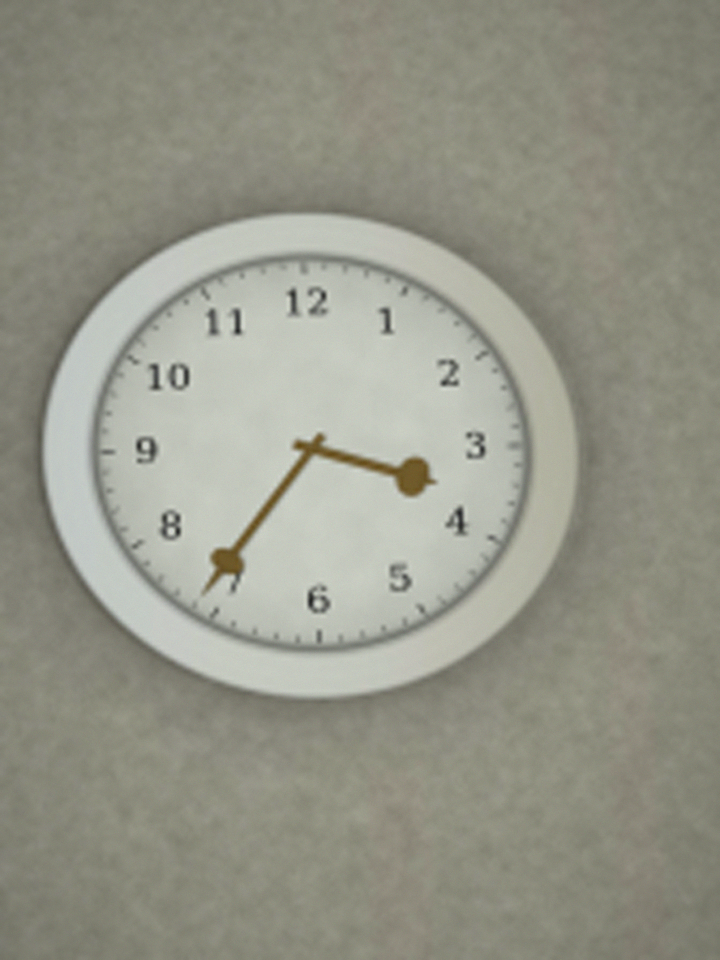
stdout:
3:36
